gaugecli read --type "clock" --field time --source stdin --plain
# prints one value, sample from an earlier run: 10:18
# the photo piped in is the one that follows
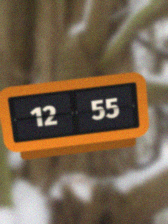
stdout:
12:55
